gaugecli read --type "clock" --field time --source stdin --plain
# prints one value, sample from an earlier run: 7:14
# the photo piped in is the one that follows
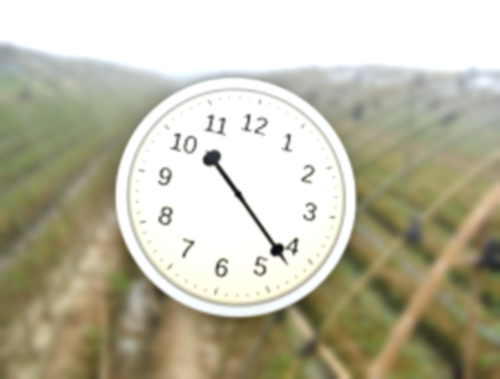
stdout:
10:22
